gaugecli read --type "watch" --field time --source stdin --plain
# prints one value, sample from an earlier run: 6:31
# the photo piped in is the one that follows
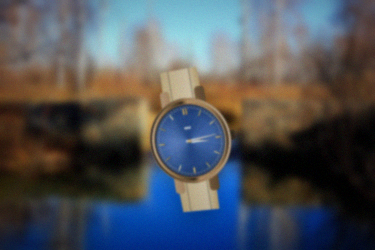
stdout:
3:14
